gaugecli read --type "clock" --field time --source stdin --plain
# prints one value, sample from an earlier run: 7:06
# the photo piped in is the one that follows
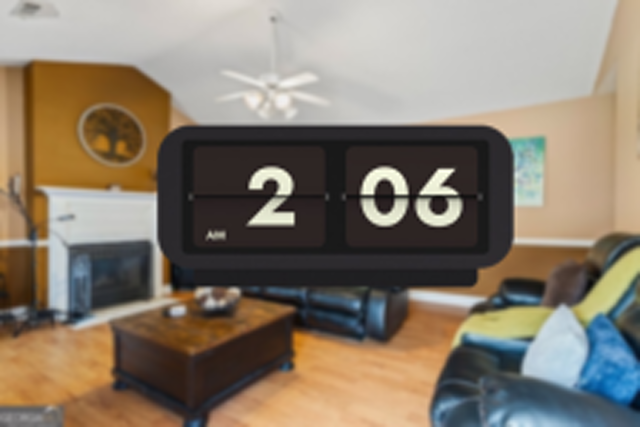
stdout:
2:06
